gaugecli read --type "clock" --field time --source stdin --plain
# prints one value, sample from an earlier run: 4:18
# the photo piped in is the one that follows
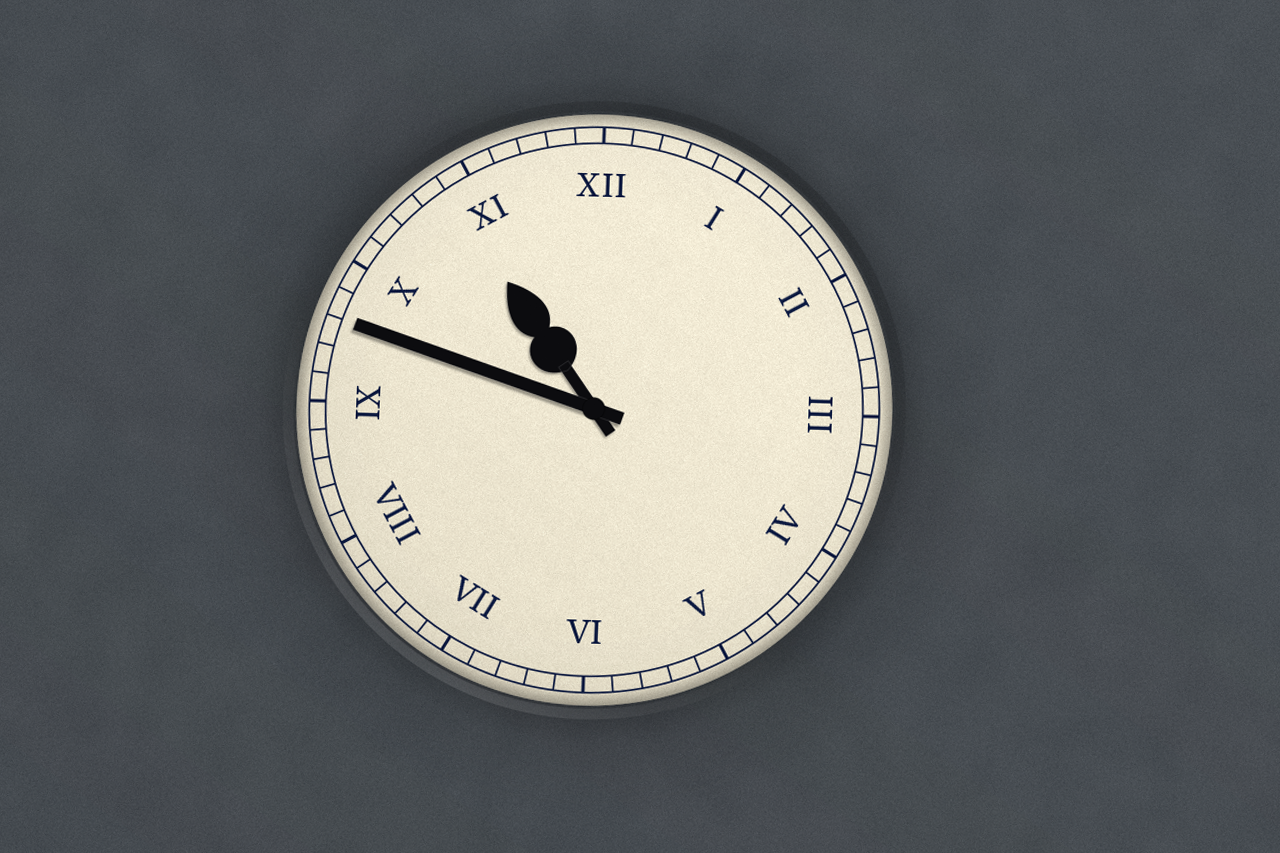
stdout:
10:48
